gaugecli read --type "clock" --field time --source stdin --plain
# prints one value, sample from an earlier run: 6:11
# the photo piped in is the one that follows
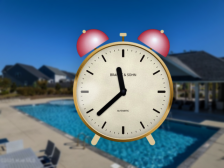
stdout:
11:38
